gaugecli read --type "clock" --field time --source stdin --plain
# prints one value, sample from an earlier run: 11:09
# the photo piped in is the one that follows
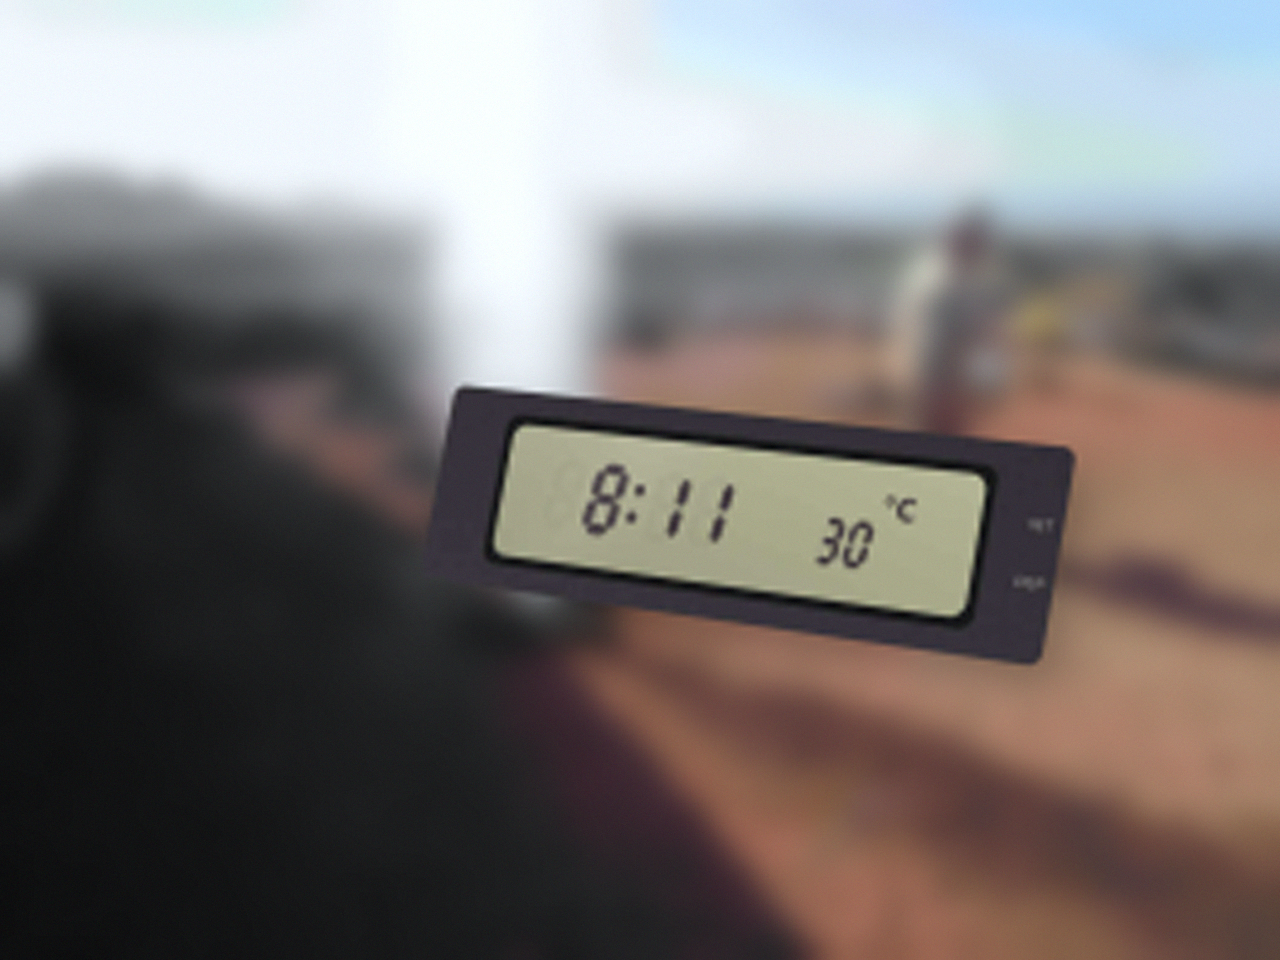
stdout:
8:11
